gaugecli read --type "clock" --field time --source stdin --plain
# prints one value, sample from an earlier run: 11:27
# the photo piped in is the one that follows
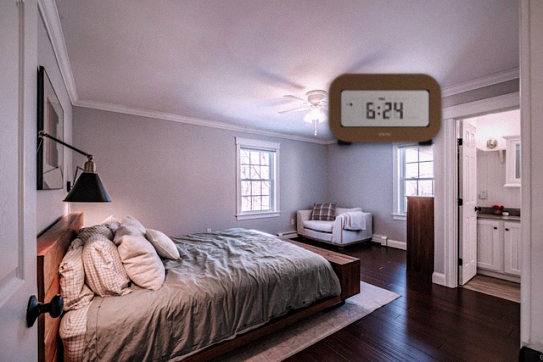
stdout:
6:24
